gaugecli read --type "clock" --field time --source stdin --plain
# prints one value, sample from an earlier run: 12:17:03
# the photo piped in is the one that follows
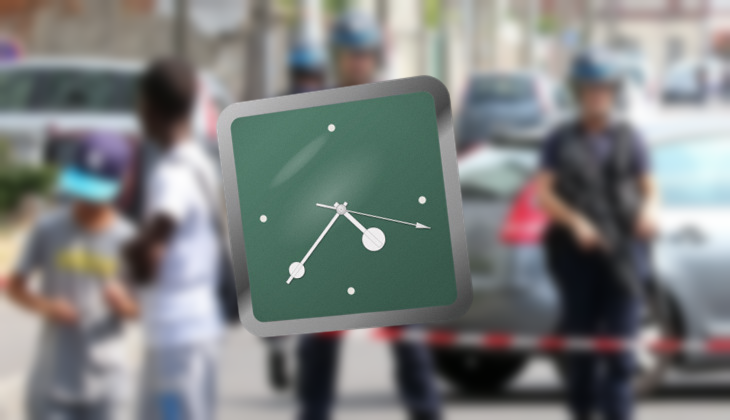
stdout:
4:37:18
